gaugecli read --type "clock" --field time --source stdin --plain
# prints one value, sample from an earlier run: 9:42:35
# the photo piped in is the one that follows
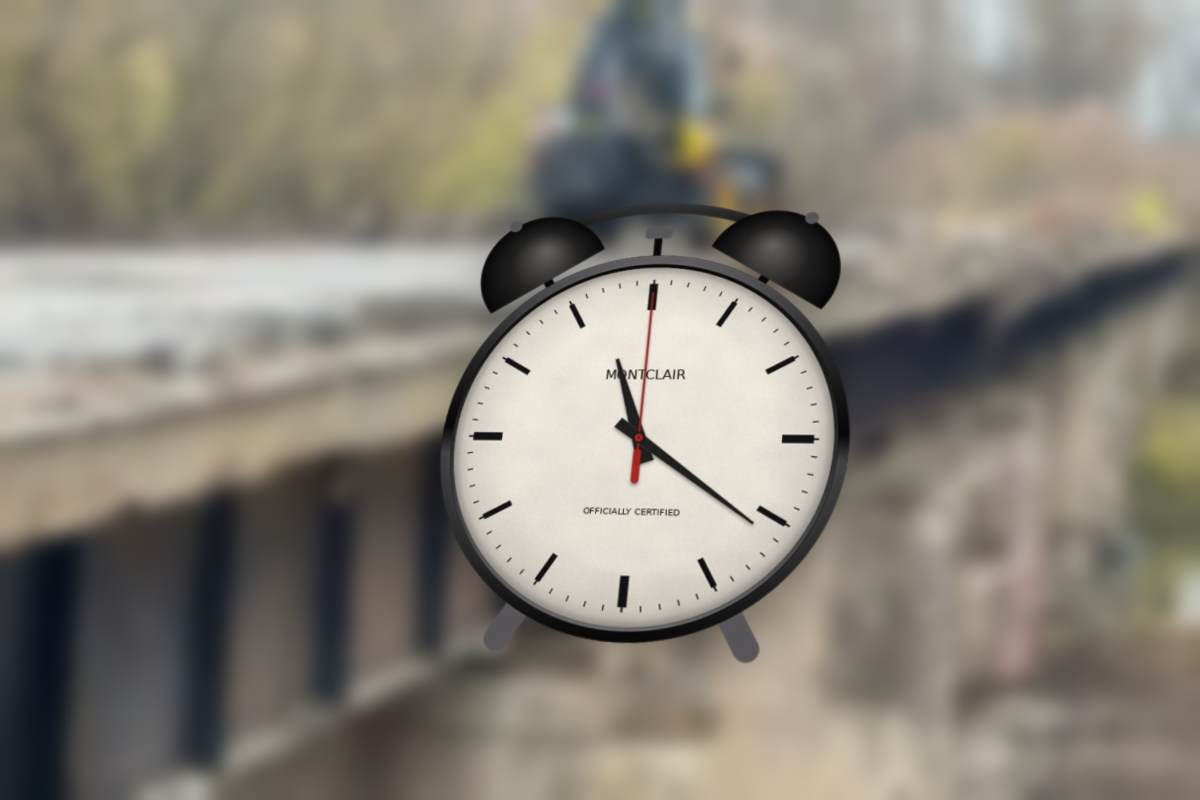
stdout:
11:21:00
